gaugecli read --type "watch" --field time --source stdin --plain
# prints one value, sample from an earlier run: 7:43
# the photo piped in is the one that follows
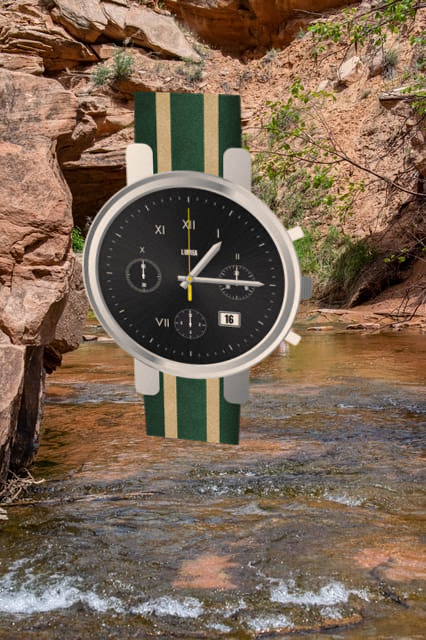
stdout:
1:15
